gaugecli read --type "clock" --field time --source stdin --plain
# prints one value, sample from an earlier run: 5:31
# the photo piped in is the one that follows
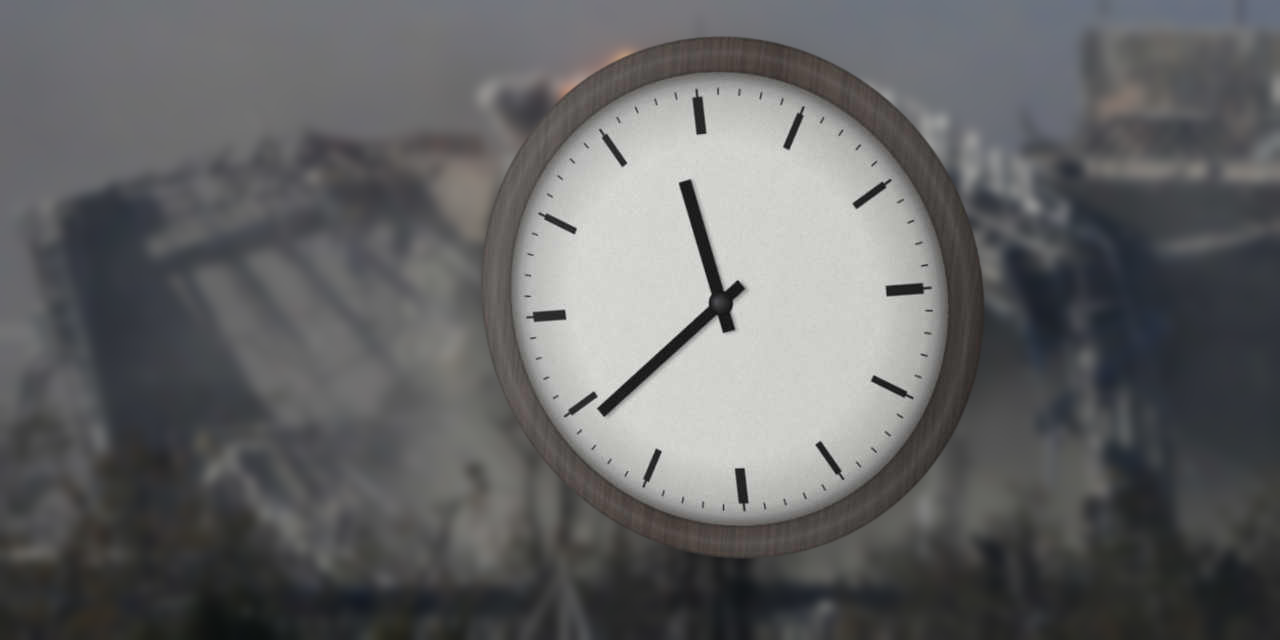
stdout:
11:39
